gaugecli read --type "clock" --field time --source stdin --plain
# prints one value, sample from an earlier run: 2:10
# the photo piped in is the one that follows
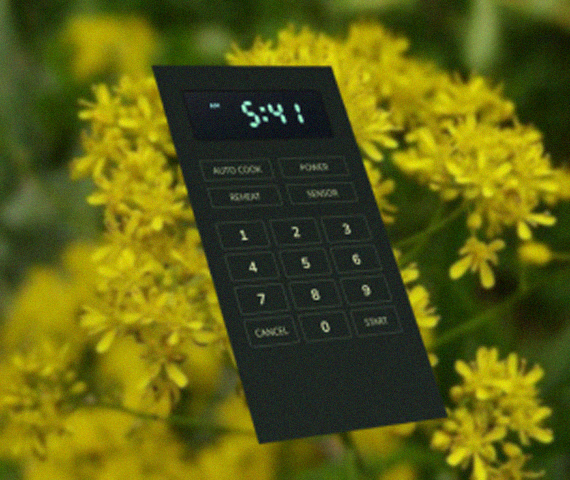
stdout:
5:41
